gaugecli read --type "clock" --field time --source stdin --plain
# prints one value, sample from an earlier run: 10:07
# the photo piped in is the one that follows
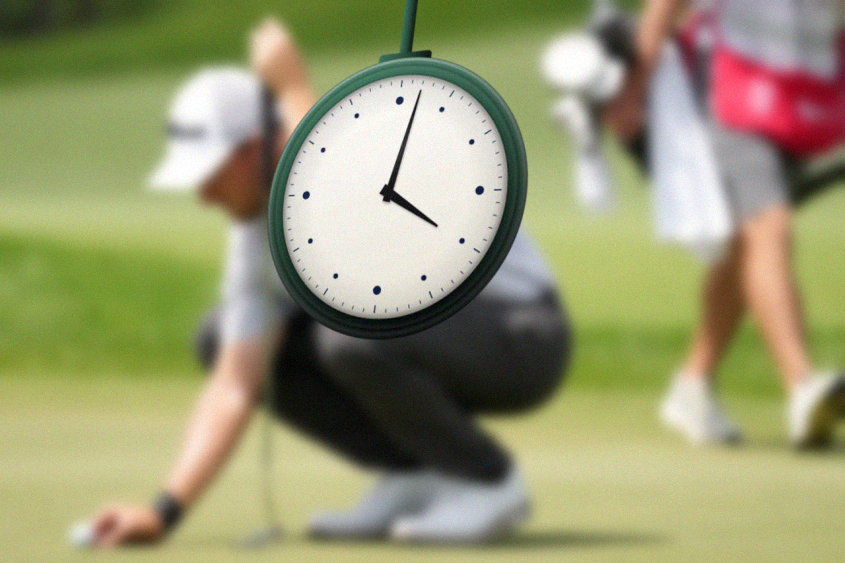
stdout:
4:02
